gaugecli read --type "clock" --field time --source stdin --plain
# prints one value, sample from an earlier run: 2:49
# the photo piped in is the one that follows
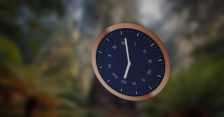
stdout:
7:01
